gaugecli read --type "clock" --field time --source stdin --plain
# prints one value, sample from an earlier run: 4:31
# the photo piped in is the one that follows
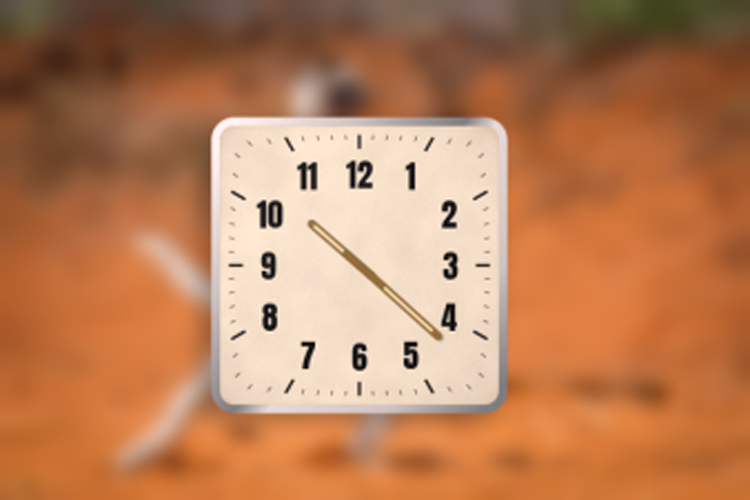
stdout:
10:22
